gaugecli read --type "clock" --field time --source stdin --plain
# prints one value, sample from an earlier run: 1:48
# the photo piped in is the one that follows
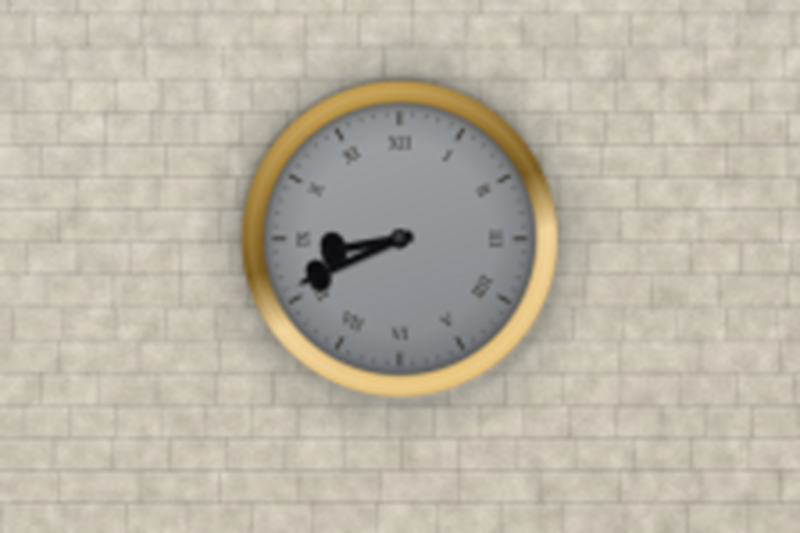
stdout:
8:41
